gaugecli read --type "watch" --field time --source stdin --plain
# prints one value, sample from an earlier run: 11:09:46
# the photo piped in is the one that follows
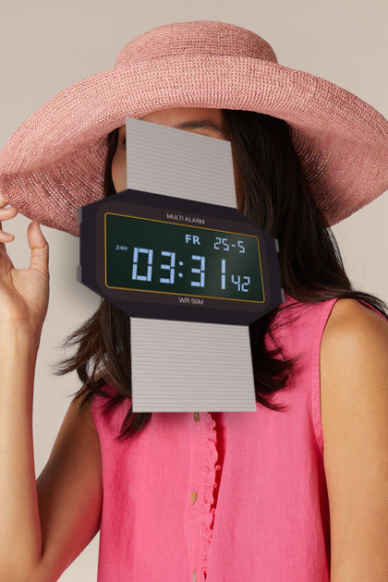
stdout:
3:31:42
